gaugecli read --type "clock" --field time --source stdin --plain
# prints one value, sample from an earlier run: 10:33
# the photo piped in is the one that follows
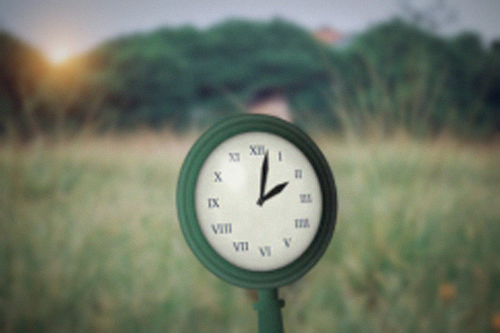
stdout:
2:02
